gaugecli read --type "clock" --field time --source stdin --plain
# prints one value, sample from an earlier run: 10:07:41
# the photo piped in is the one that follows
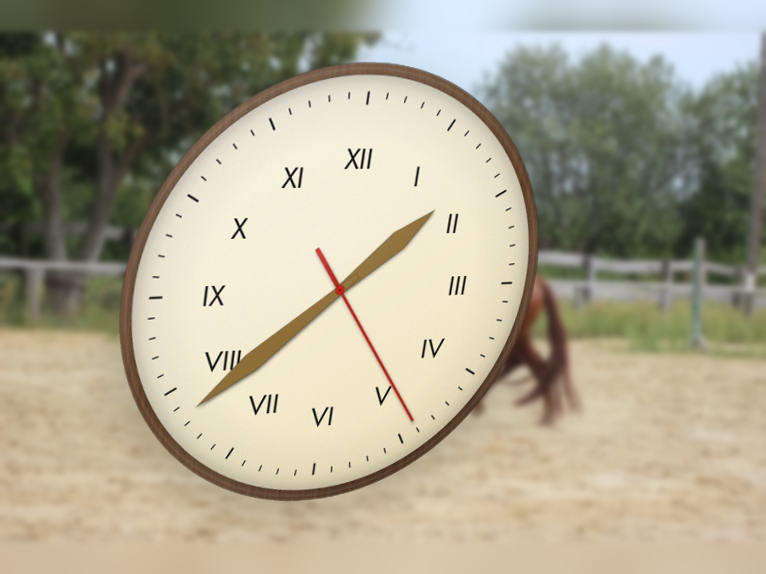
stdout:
1:38:24
